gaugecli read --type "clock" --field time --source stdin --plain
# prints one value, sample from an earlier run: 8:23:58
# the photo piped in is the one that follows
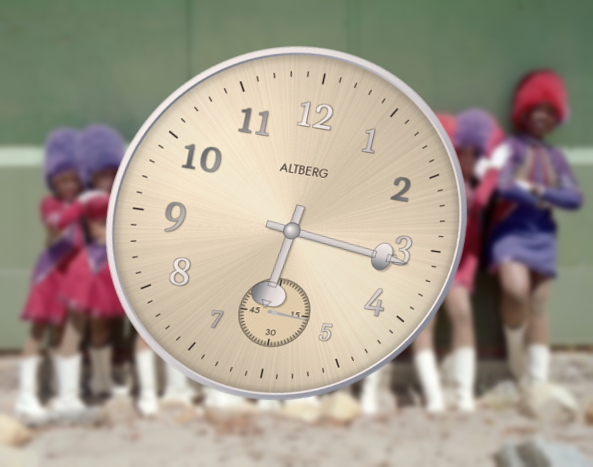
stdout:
6:16:16
